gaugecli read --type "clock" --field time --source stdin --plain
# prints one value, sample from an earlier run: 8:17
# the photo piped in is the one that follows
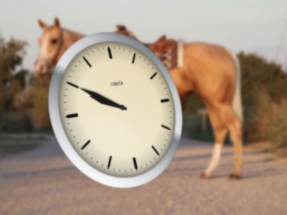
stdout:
9:50
